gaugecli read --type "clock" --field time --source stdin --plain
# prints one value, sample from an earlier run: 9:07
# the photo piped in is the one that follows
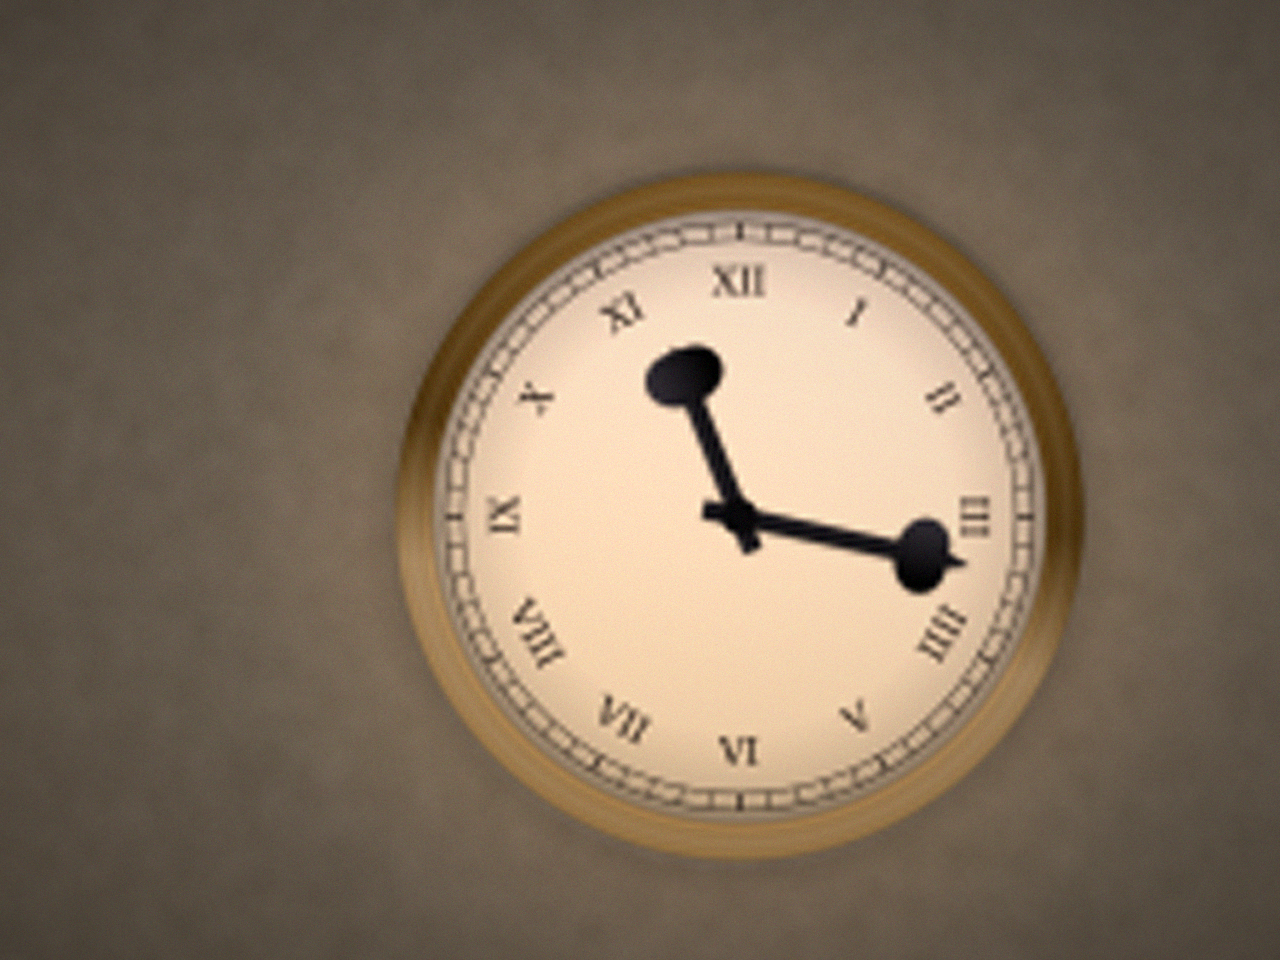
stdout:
11:17
